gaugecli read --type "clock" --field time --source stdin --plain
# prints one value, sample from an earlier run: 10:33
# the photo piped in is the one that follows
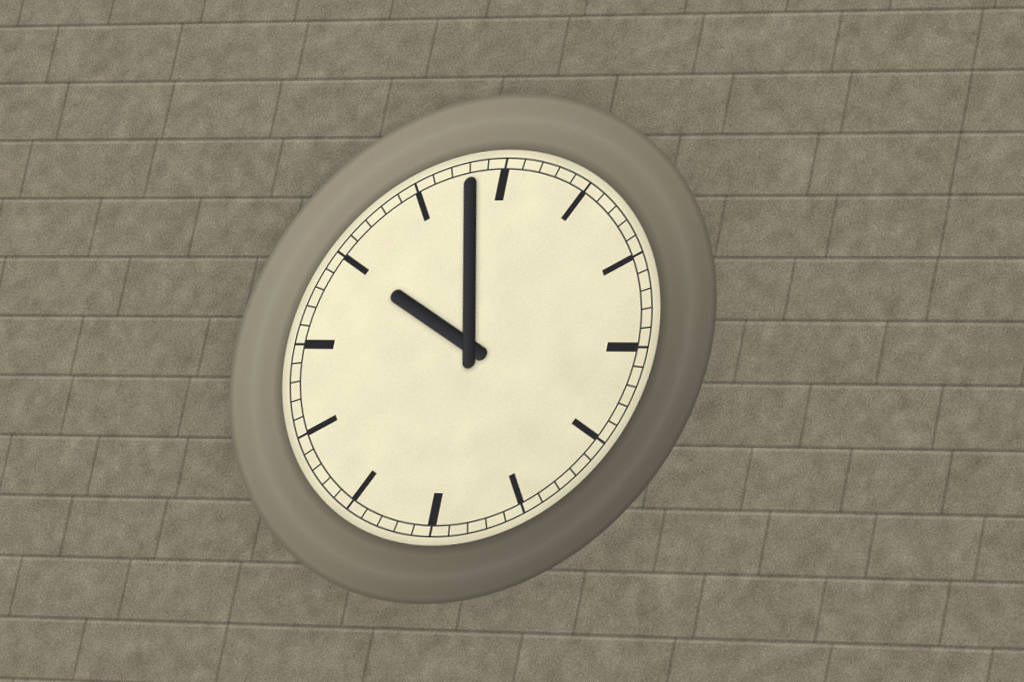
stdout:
9:58
